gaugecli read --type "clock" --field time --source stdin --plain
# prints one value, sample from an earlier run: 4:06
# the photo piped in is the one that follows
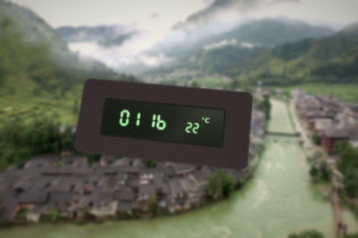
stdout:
1:16
